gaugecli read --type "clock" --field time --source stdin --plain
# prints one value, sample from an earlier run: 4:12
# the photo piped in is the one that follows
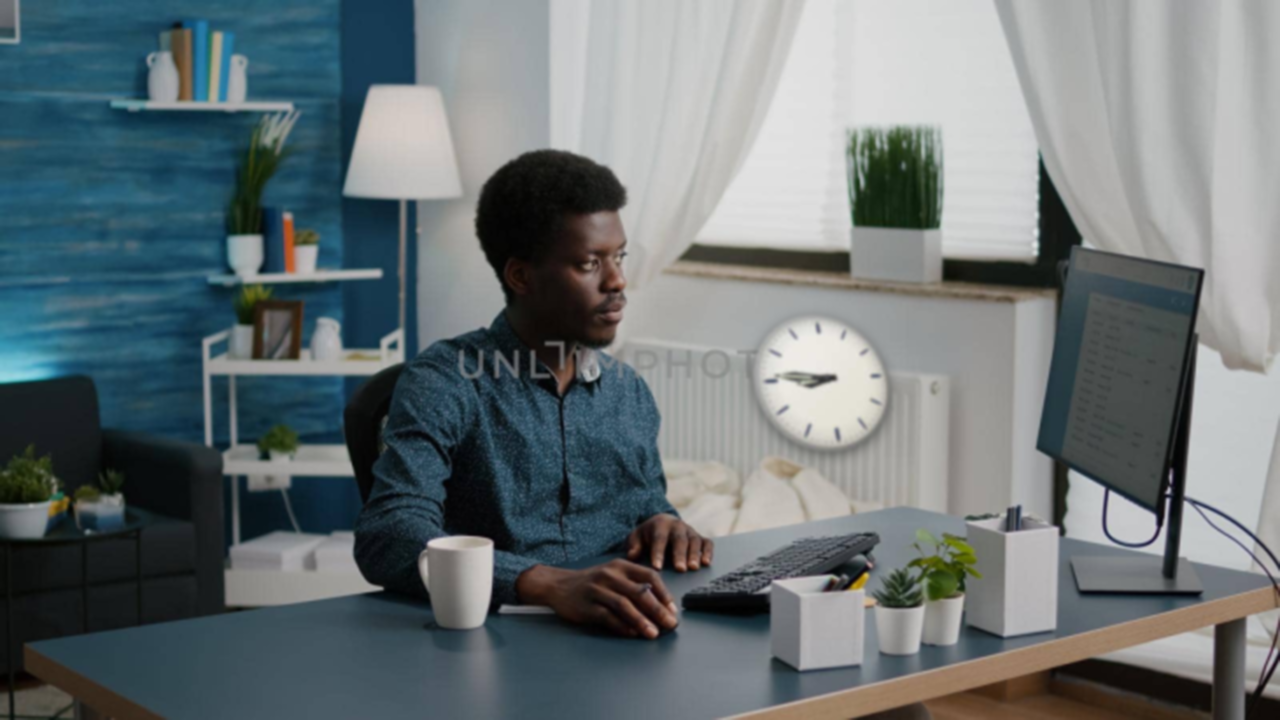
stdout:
8:46
